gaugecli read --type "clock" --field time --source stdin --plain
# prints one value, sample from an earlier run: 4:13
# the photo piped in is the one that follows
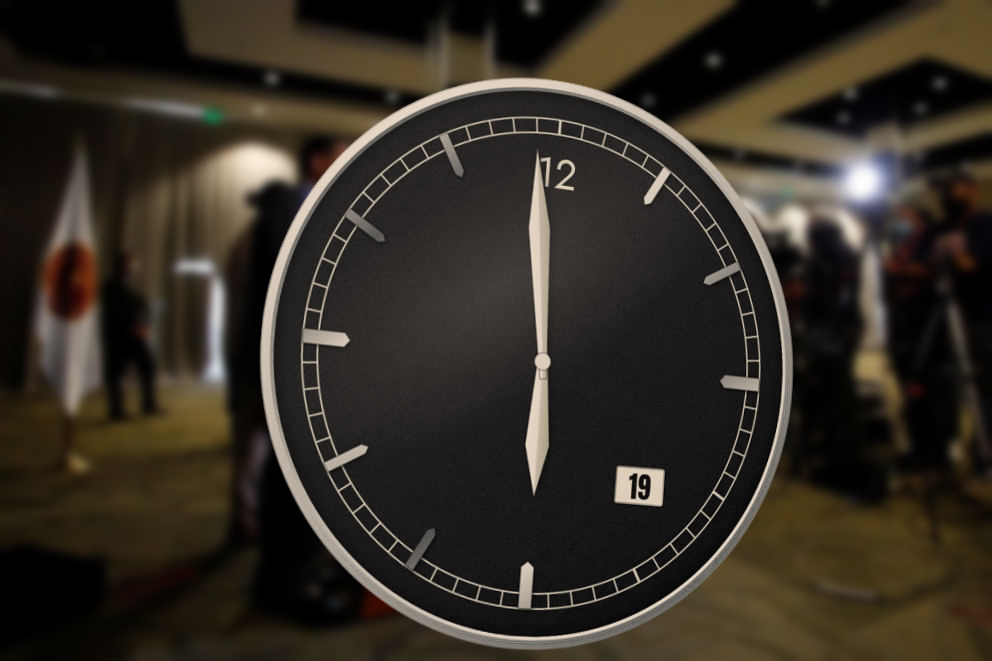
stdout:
5:59
